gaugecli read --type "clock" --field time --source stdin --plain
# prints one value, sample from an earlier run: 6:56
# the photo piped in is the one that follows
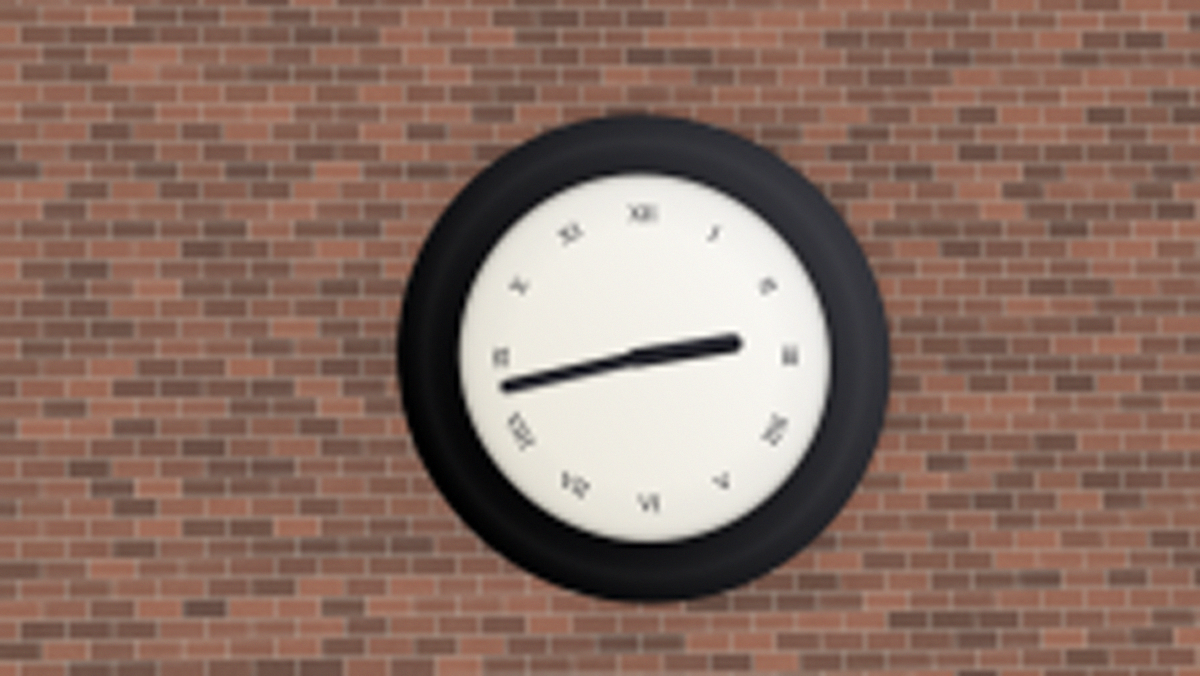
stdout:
2:43
